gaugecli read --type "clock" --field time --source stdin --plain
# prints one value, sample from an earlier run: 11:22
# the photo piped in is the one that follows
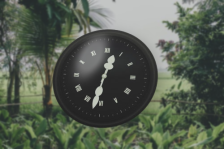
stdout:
12:32
